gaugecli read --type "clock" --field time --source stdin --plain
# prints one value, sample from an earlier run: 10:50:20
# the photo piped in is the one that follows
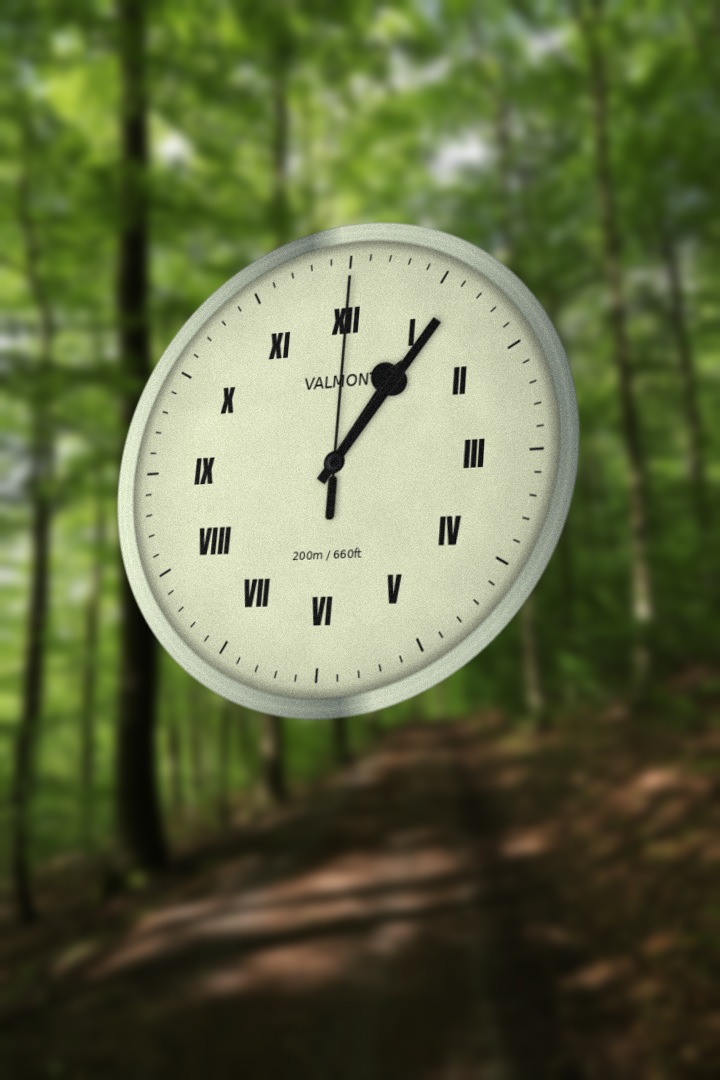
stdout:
1:06:00
